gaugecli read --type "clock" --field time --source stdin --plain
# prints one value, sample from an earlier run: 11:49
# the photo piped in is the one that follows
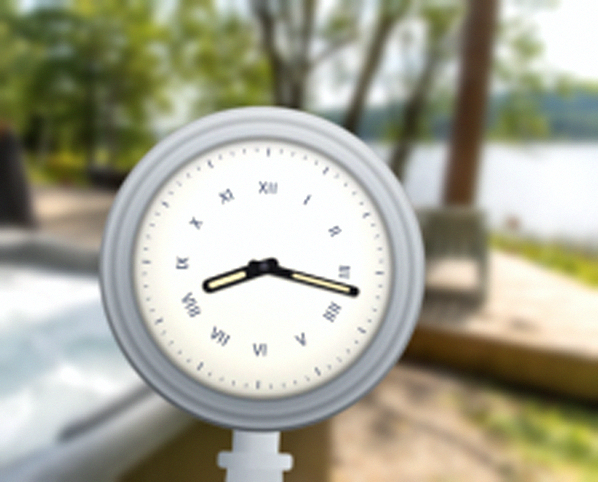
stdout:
8:17
